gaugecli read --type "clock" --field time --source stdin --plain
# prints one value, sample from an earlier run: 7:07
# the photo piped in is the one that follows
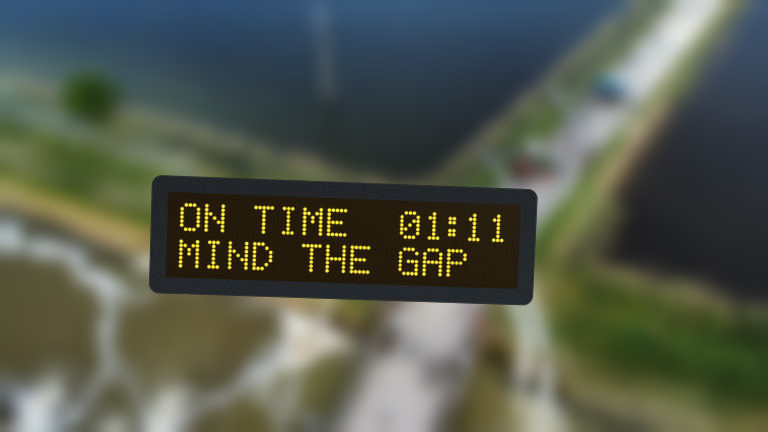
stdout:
1:11
